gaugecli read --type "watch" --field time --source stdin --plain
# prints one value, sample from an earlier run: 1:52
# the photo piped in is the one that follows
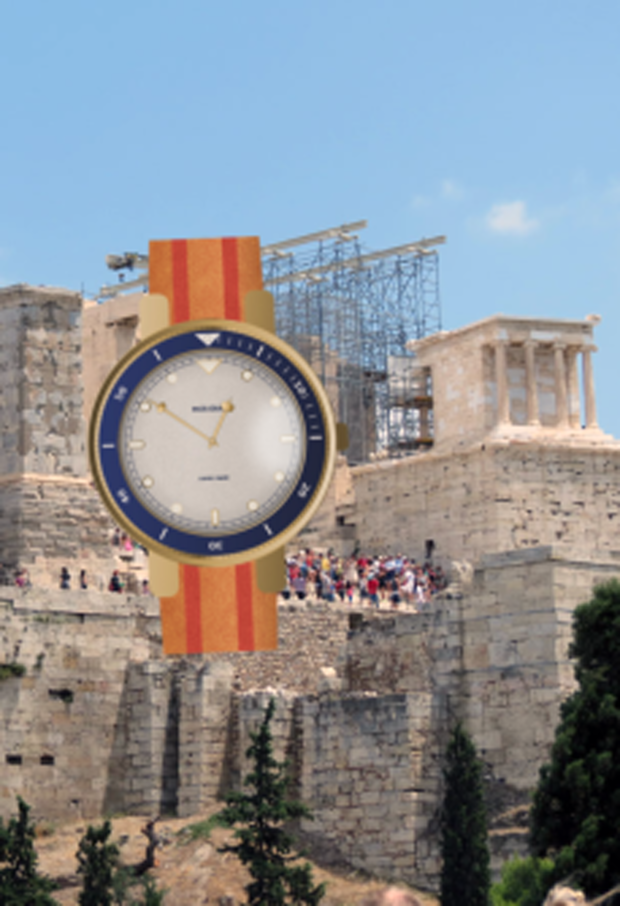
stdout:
12:51
